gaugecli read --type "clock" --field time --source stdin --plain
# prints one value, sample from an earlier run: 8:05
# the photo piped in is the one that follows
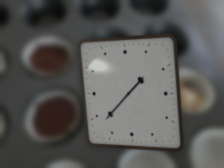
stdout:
1:38
